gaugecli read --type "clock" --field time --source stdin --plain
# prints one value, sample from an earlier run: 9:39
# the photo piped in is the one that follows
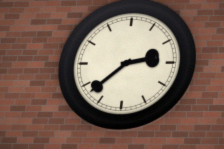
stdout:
2:38
